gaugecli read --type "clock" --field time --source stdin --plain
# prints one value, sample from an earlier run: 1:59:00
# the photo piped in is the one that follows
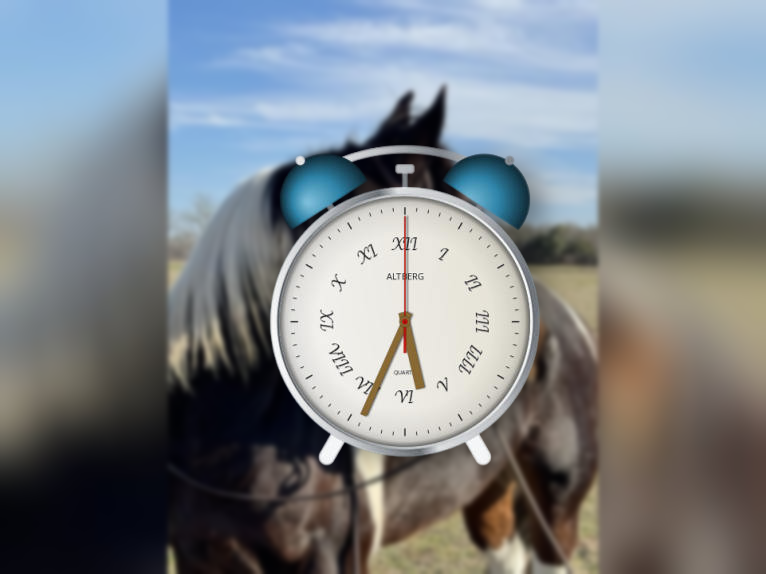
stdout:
5:34:00
